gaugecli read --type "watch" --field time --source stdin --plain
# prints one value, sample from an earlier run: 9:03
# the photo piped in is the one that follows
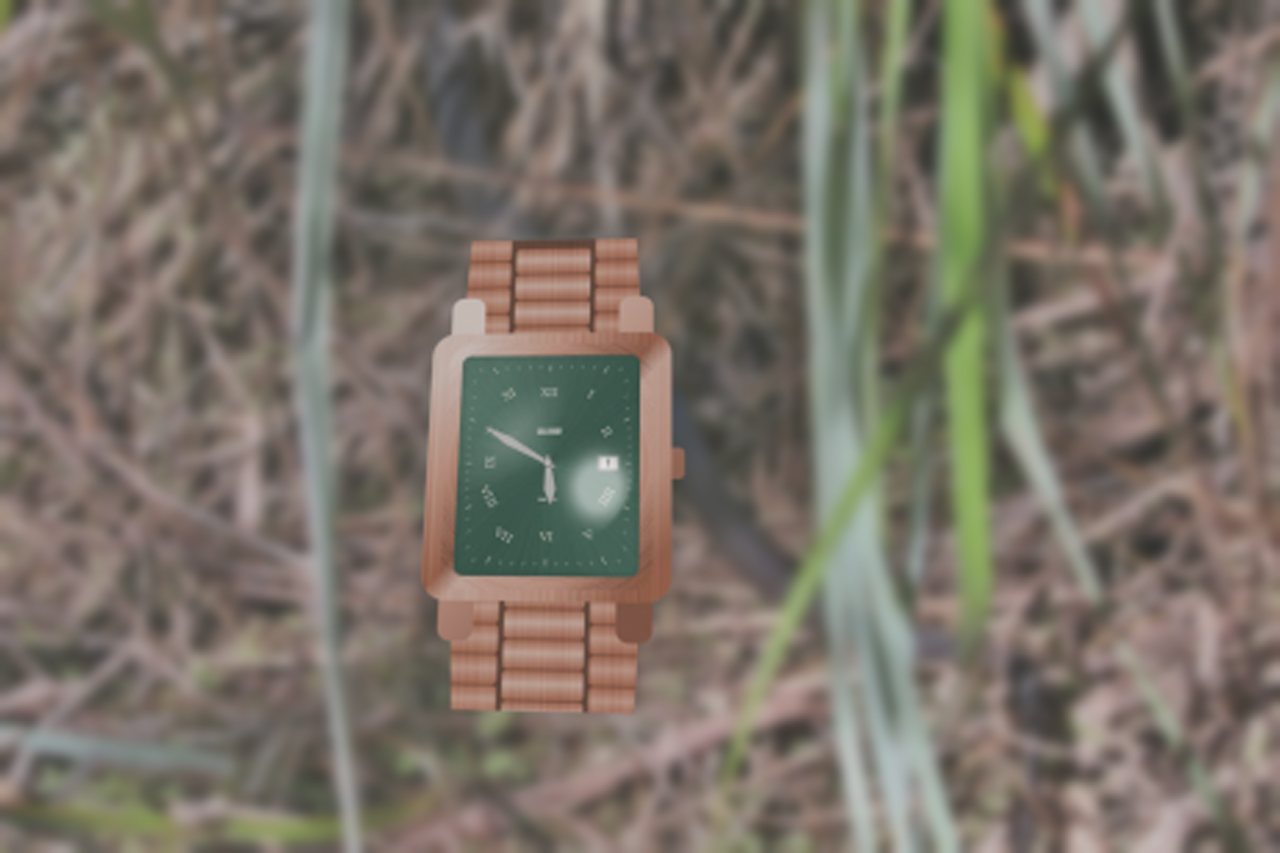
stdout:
5:50
